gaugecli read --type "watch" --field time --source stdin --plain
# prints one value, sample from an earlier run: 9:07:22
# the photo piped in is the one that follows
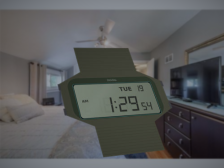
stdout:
1:29:54
